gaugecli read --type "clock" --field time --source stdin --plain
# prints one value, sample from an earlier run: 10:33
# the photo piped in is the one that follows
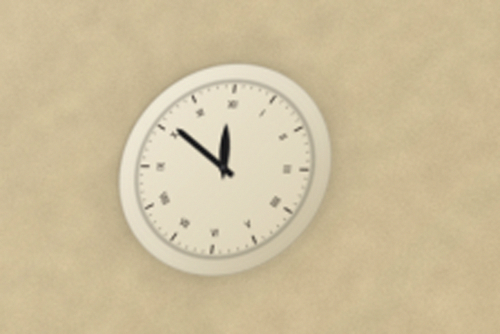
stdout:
11:51
